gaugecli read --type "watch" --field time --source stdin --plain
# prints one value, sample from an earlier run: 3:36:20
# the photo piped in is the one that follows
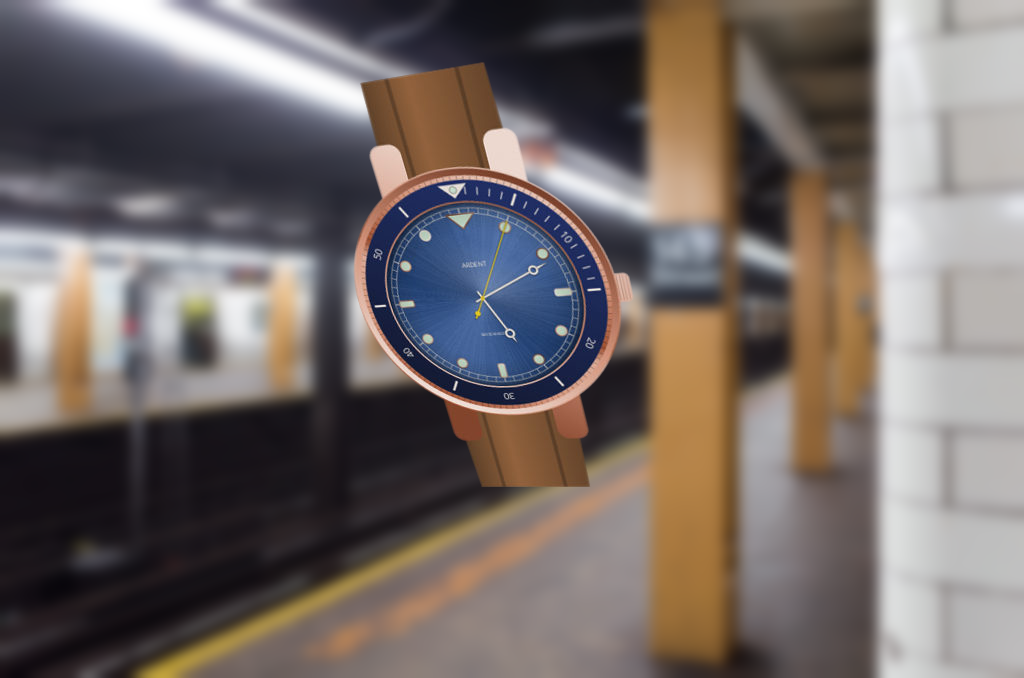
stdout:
5:11:05
